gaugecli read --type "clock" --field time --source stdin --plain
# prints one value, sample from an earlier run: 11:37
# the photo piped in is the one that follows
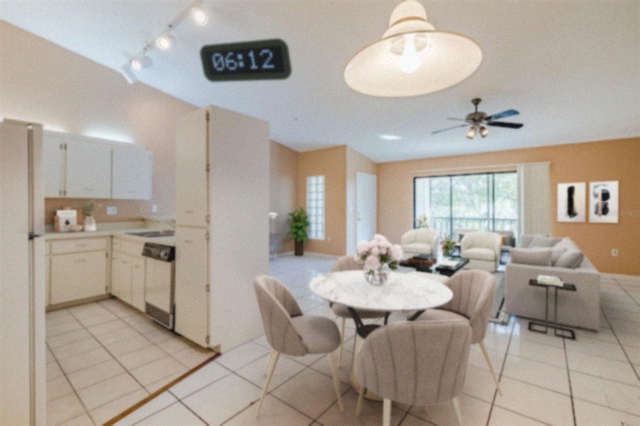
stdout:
6:12
